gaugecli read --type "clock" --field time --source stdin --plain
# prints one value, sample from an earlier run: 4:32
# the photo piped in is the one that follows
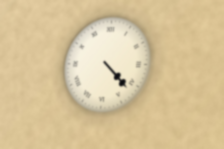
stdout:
4:22
